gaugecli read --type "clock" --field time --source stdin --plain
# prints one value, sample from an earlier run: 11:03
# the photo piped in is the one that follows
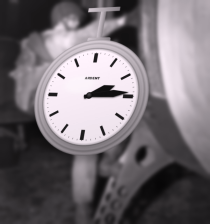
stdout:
2:14
